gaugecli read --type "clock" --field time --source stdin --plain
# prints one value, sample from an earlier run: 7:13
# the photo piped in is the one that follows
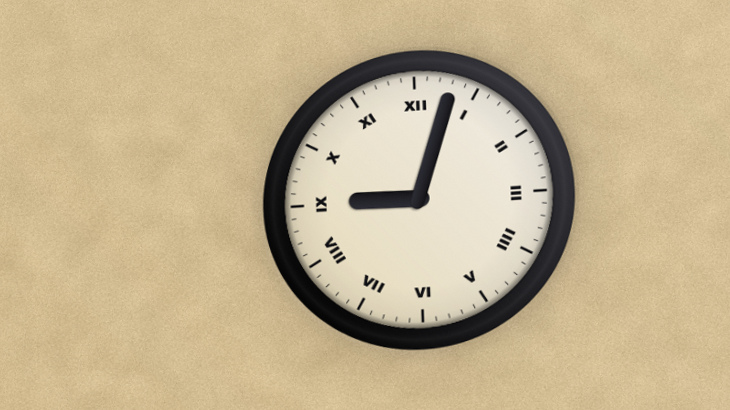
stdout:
9:03
